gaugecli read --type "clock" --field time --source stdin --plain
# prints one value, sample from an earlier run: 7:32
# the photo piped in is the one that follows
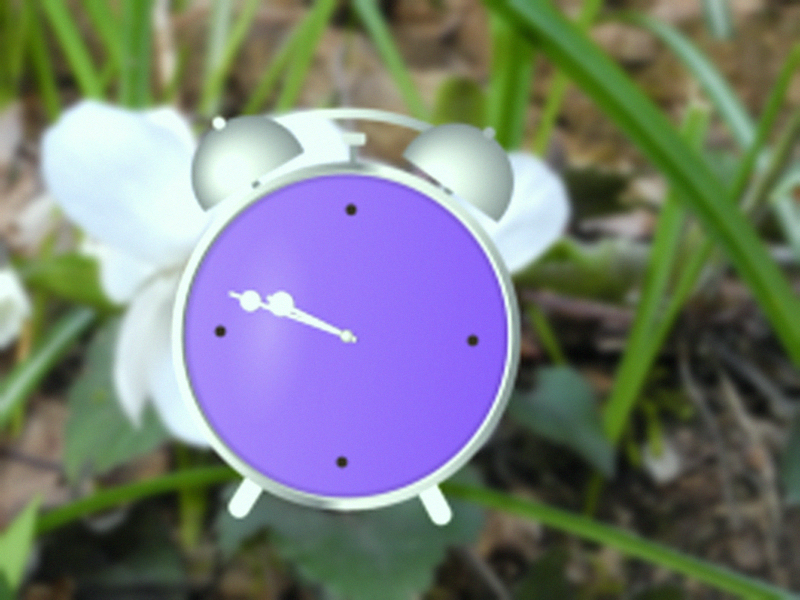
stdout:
9:48
